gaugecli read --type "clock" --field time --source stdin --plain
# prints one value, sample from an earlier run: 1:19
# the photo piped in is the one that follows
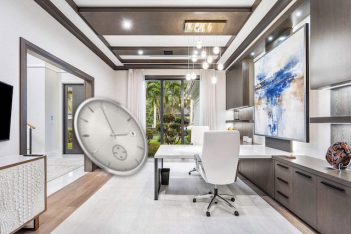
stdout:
2:59
